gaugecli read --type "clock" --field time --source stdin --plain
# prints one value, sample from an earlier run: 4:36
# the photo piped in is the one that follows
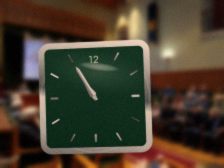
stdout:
10:55
